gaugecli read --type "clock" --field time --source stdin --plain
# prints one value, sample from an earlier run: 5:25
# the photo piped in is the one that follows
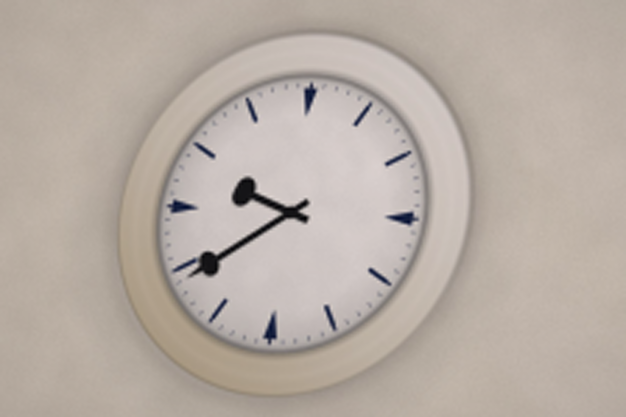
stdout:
9:39
